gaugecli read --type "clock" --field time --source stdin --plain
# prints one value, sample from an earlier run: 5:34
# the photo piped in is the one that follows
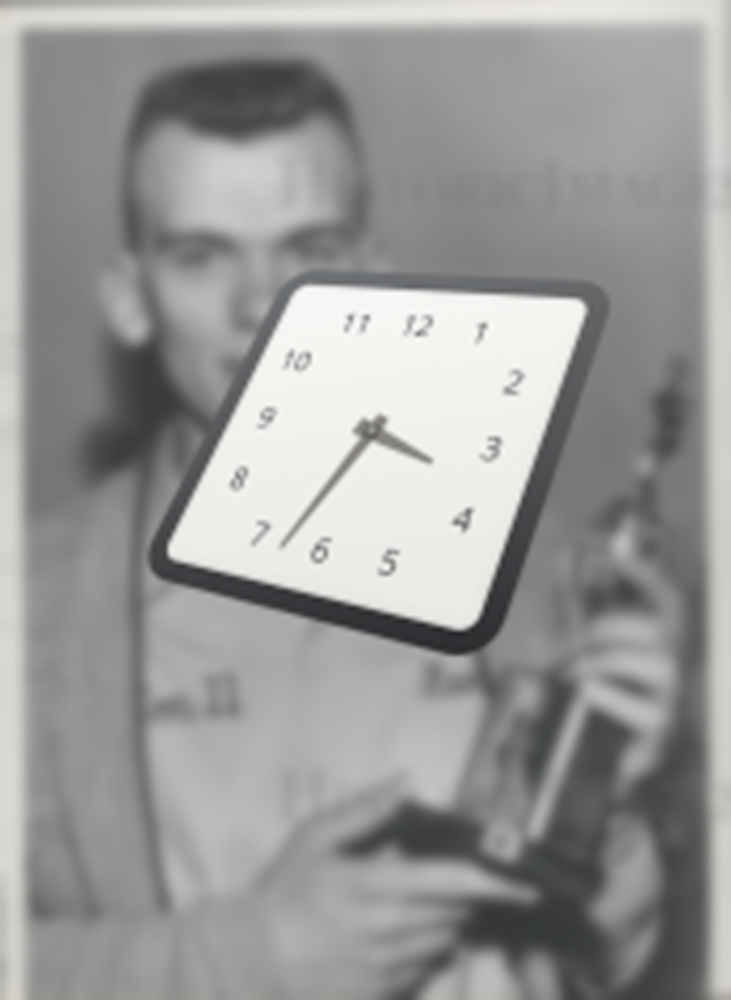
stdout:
3:33
